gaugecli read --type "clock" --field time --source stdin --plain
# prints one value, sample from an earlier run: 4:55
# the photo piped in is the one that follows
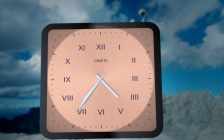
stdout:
4:36
